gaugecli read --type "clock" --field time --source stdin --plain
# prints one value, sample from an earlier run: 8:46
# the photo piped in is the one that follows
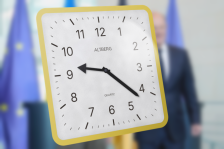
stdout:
9:22
